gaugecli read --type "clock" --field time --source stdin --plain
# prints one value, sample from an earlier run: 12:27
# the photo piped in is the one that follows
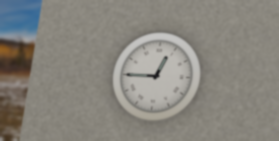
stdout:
12:45
